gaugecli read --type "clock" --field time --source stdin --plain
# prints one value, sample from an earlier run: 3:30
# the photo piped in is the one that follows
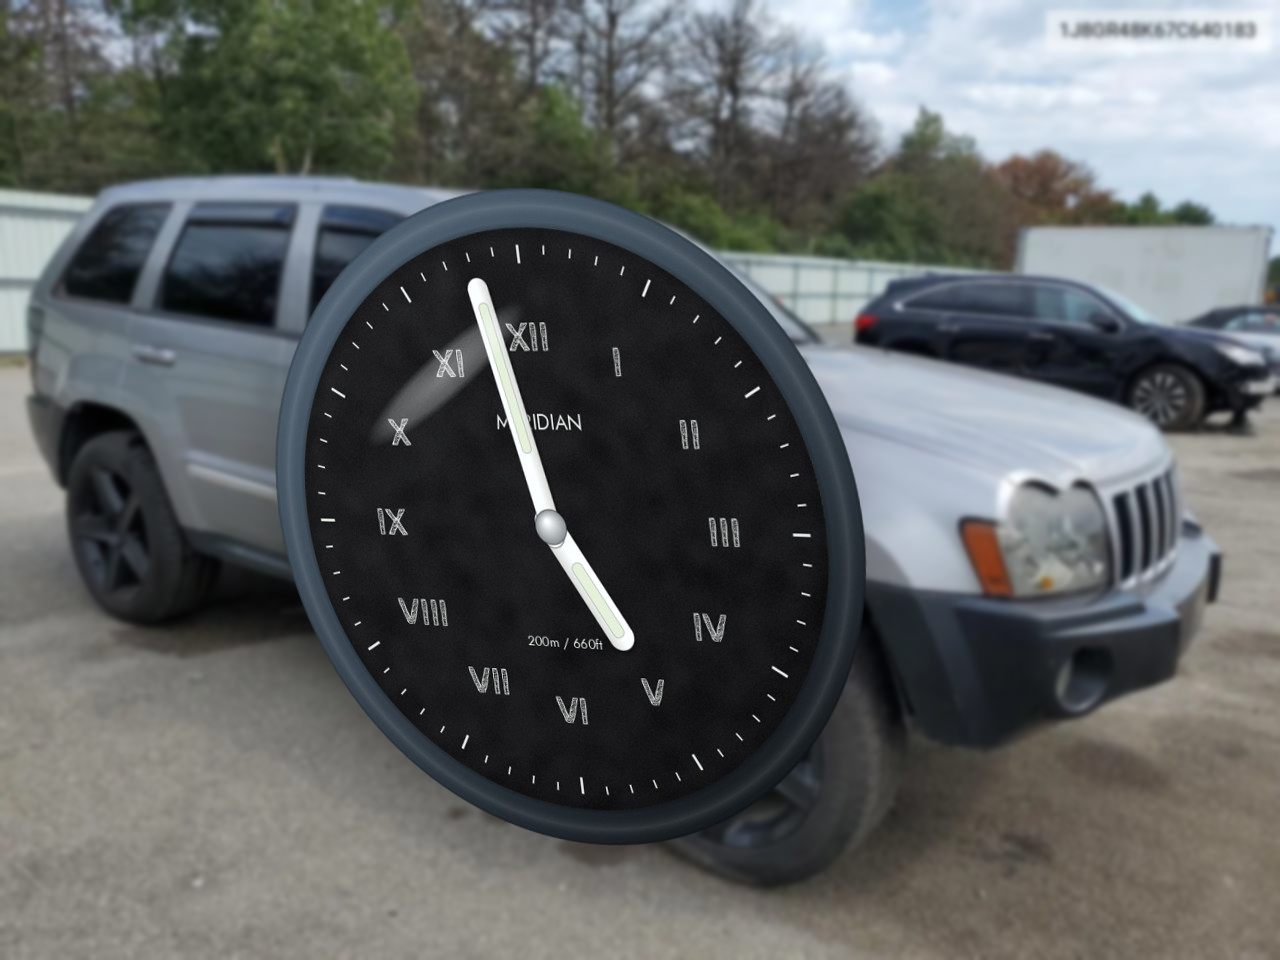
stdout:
4:58
